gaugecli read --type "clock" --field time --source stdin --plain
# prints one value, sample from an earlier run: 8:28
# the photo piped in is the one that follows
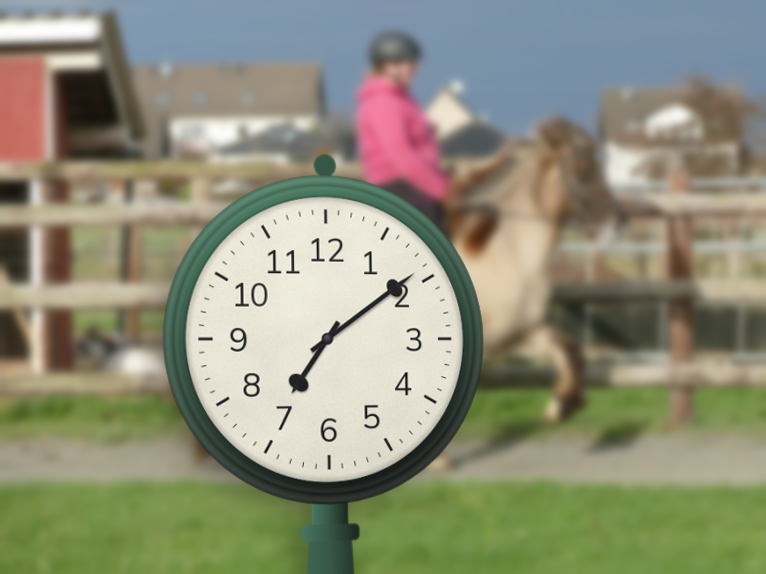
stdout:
7:09
